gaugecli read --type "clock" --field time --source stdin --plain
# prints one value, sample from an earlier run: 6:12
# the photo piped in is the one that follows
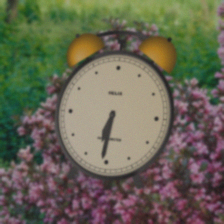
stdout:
6:31
